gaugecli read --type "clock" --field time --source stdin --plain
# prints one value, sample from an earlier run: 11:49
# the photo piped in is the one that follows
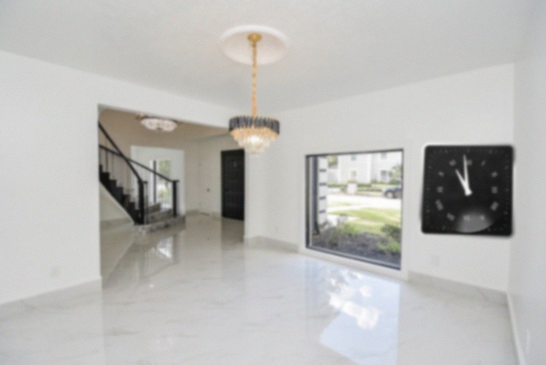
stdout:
10:59
